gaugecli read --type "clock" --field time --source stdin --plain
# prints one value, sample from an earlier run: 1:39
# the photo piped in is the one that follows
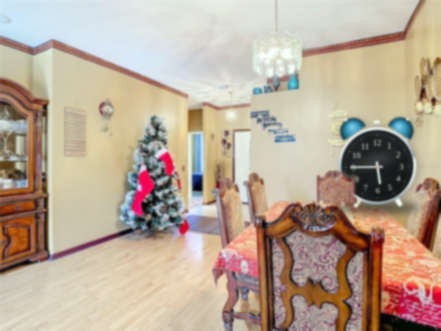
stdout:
5:45
